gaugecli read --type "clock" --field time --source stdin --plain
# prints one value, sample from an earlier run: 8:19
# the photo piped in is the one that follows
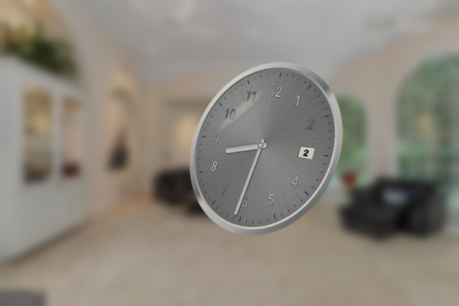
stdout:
8:31
